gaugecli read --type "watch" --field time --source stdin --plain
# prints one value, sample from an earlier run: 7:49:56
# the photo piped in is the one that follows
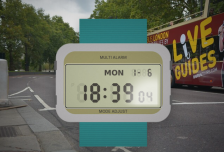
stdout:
18:39:04
